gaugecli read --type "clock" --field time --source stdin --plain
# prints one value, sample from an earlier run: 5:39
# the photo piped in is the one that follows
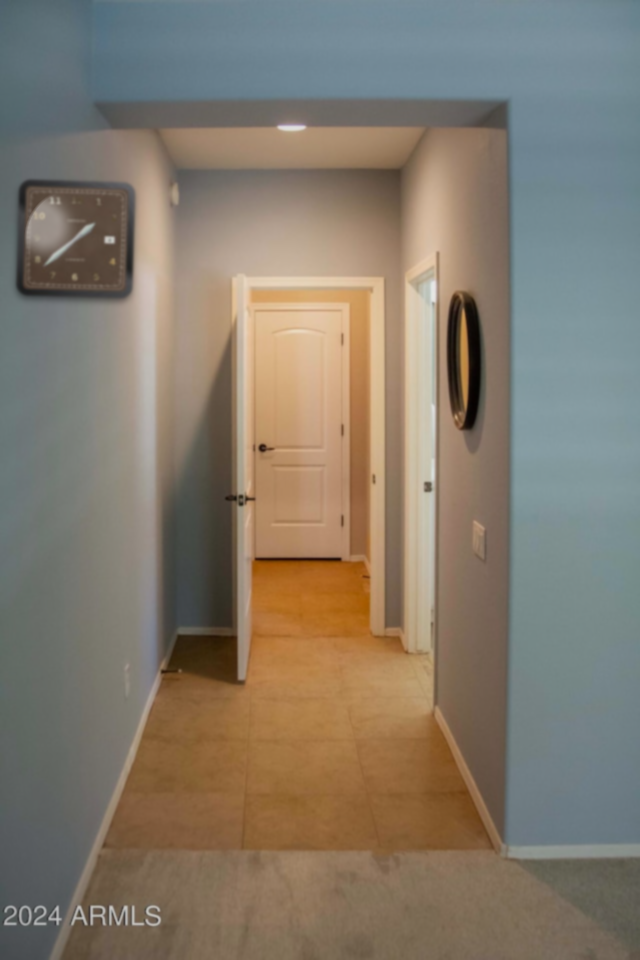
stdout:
1:38
